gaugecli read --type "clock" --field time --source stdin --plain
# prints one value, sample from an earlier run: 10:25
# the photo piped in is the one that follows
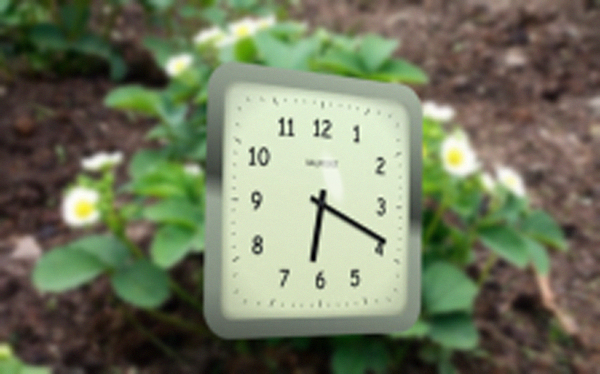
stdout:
6:19
